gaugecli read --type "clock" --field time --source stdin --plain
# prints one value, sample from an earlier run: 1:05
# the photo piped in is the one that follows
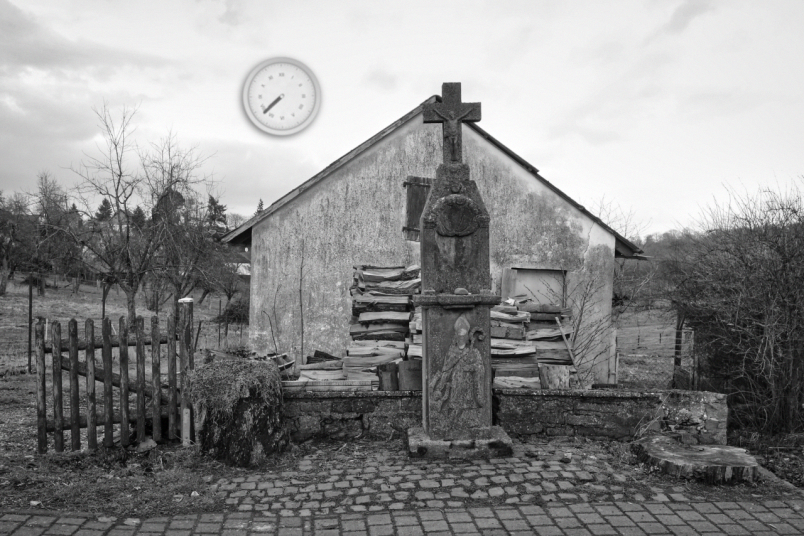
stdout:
7:38
